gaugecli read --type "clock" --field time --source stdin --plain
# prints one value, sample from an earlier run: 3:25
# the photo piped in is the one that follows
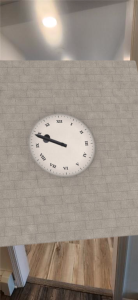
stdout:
9:49
